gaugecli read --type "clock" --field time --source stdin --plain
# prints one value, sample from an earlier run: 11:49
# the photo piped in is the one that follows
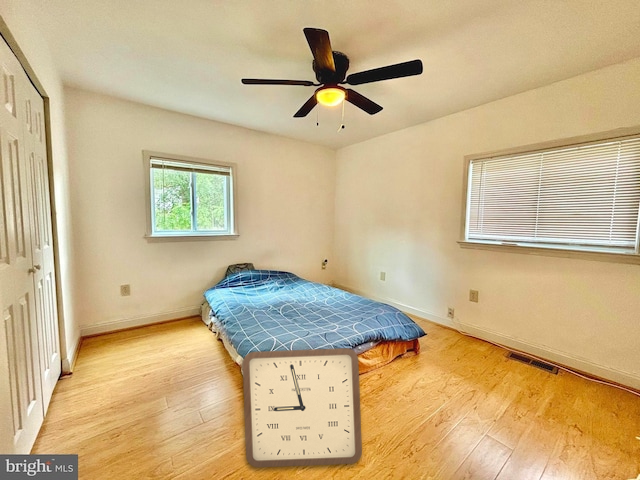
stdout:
8:58
